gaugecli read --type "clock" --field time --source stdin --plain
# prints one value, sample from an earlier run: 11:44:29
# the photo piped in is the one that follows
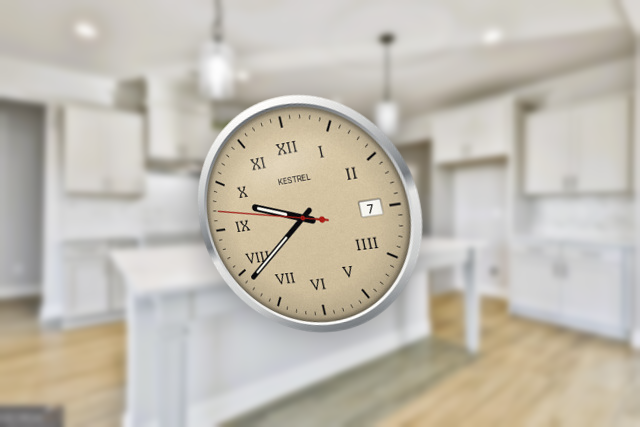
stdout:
9:38:47
